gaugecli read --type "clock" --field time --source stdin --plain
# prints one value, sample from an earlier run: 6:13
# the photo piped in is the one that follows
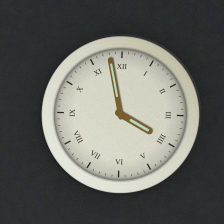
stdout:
3:58
